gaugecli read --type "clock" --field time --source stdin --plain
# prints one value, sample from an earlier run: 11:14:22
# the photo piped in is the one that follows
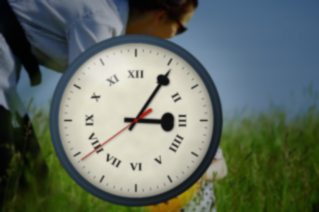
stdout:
3:05:39
